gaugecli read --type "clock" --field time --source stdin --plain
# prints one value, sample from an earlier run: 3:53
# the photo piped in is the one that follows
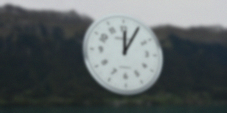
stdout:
12:05
